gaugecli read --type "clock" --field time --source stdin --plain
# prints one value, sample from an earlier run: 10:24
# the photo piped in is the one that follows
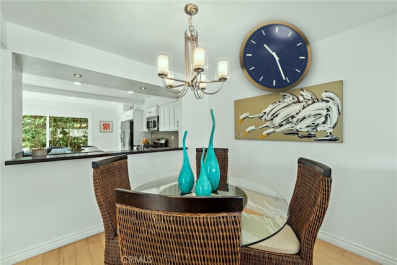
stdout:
10:26
